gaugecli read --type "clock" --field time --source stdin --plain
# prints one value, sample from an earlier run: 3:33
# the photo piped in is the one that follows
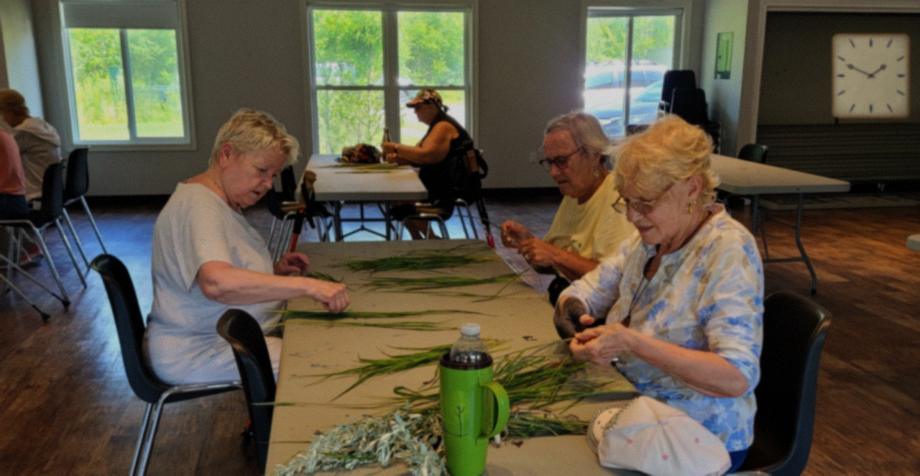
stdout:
1:49
